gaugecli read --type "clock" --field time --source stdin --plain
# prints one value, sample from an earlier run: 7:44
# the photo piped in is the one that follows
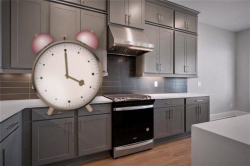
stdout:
4:00
